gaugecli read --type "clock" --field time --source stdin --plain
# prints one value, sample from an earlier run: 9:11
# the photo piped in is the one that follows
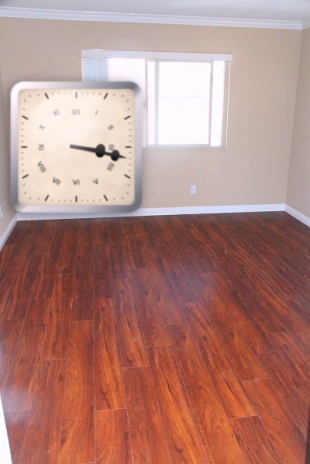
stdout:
3:17
